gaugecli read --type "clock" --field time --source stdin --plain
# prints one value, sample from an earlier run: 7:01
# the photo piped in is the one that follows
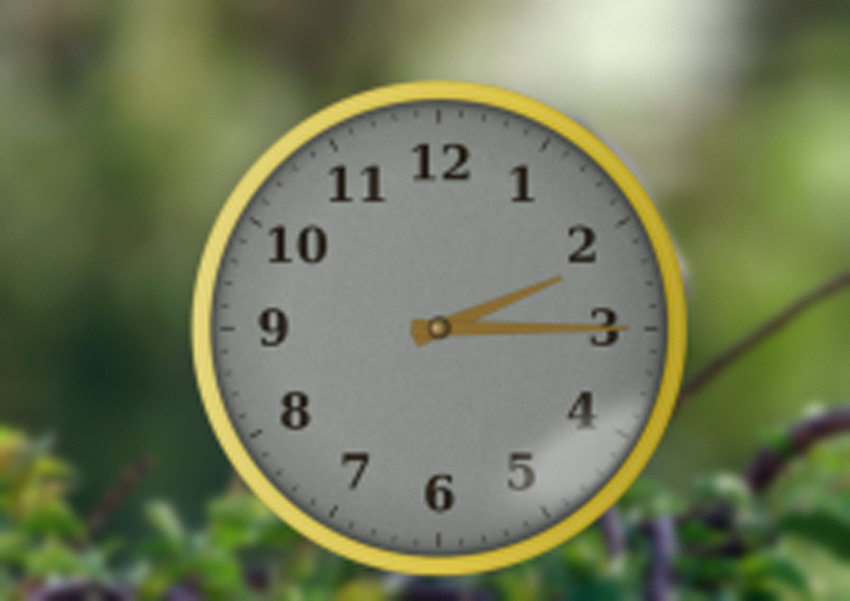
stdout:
2:15
